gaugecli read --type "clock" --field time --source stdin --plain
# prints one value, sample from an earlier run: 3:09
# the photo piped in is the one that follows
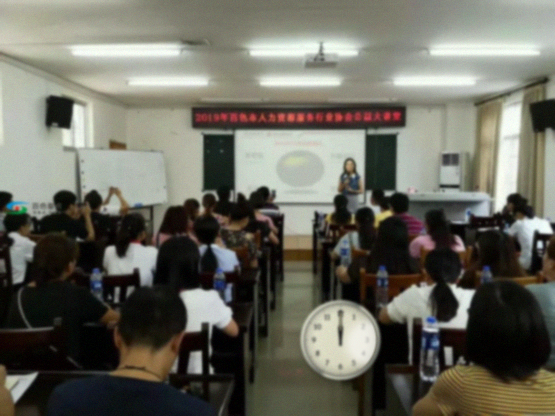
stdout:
12:00
